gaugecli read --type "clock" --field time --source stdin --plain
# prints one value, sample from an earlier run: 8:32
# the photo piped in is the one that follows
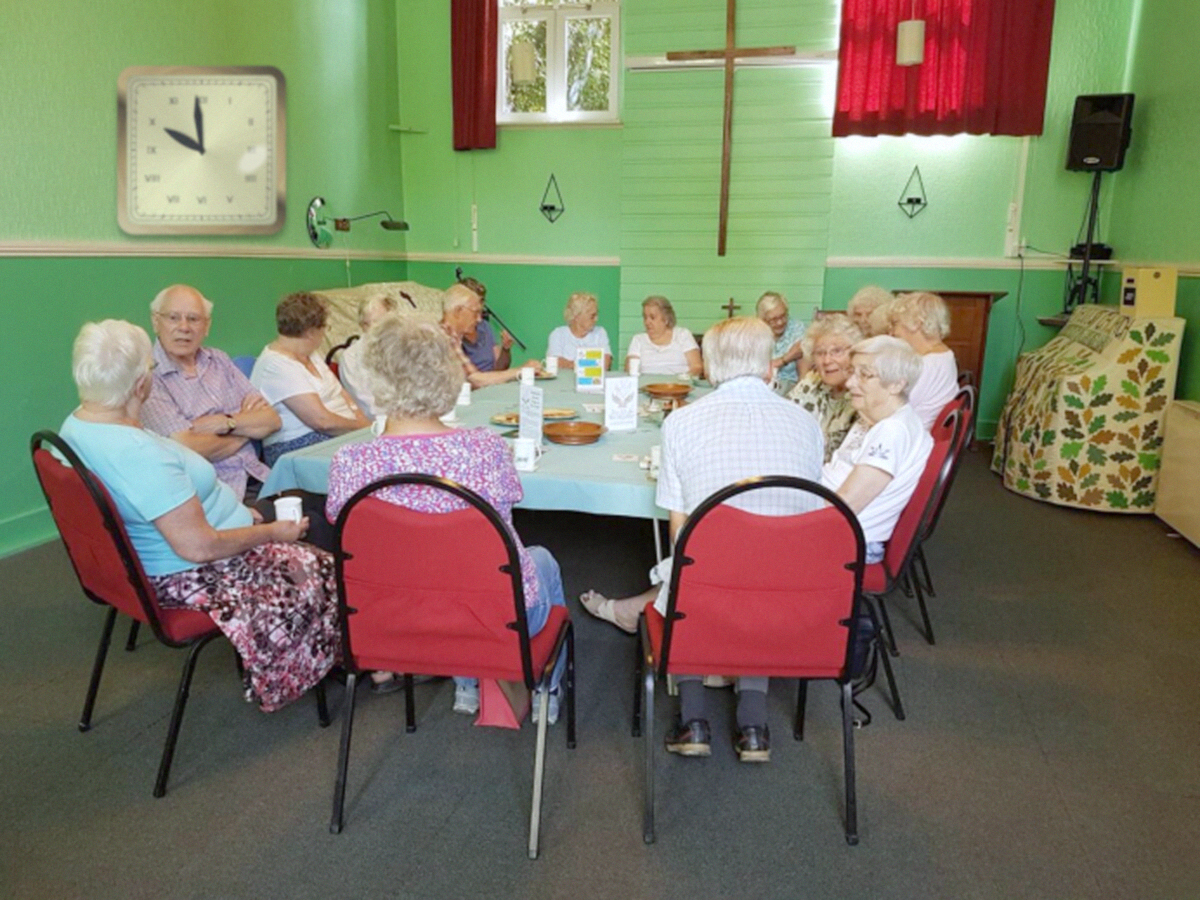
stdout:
9:59
